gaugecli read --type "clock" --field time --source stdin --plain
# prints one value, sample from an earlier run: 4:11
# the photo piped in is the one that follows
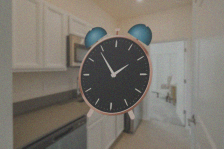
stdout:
1:54
